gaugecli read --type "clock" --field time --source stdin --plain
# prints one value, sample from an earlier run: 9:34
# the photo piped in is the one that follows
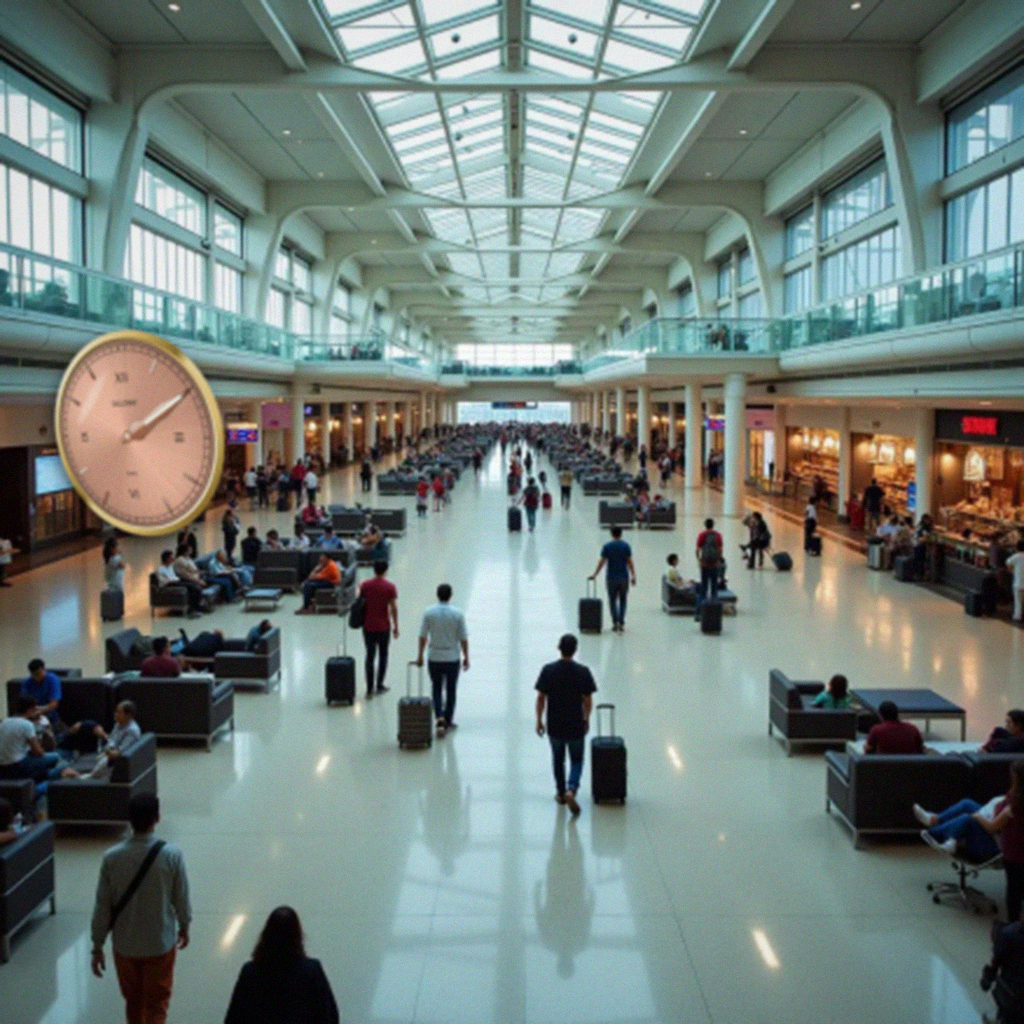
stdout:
2:10
